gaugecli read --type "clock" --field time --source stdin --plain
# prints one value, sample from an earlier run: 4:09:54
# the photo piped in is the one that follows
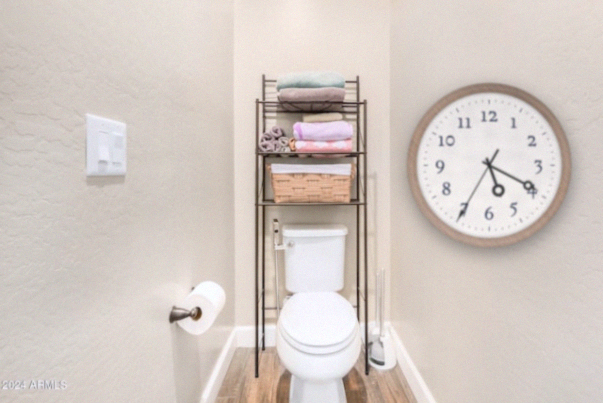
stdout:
5:19:35
